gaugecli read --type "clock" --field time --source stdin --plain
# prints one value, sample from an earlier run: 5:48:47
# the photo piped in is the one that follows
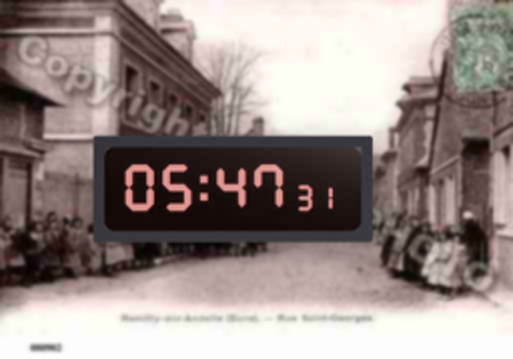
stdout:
5:47:31
